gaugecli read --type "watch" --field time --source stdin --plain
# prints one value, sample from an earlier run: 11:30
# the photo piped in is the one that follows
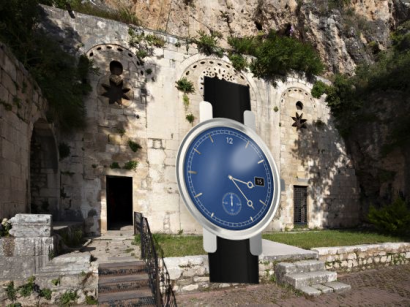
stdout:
3:23
